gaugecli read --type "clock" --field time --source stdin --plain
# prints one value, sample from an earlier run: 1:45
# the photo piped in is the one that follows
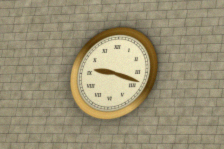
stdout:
9:18
